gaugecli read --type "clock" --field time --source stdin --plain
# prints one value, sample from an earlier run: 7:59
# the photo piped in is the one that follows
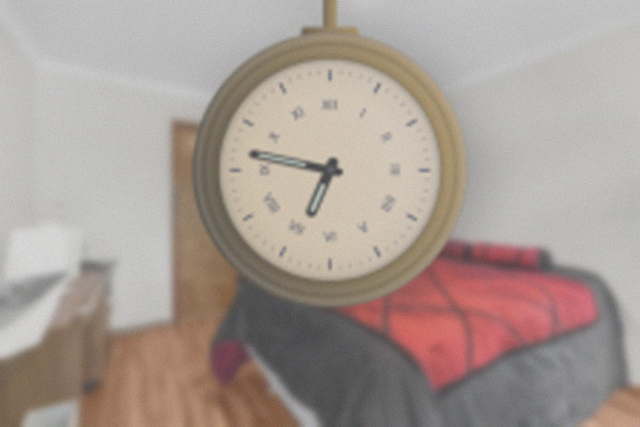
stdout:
6:47
